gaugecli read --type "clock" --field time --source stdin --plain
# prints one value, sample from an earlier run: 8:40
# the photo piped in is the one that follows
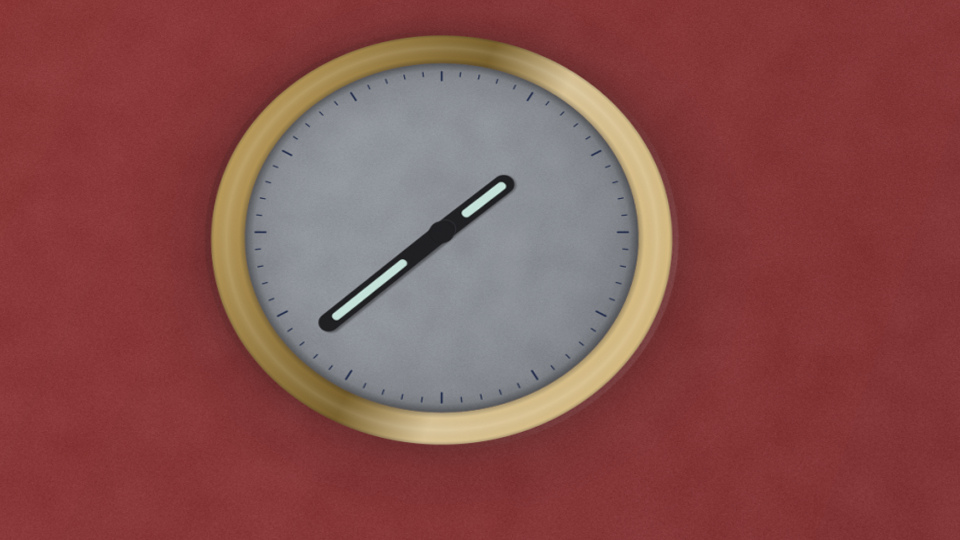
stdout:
1:38
